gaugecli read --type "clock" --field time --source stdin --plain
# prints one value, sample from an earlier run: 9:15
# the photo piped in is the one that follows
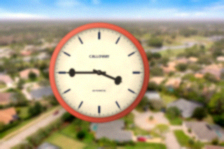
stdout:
3:45
